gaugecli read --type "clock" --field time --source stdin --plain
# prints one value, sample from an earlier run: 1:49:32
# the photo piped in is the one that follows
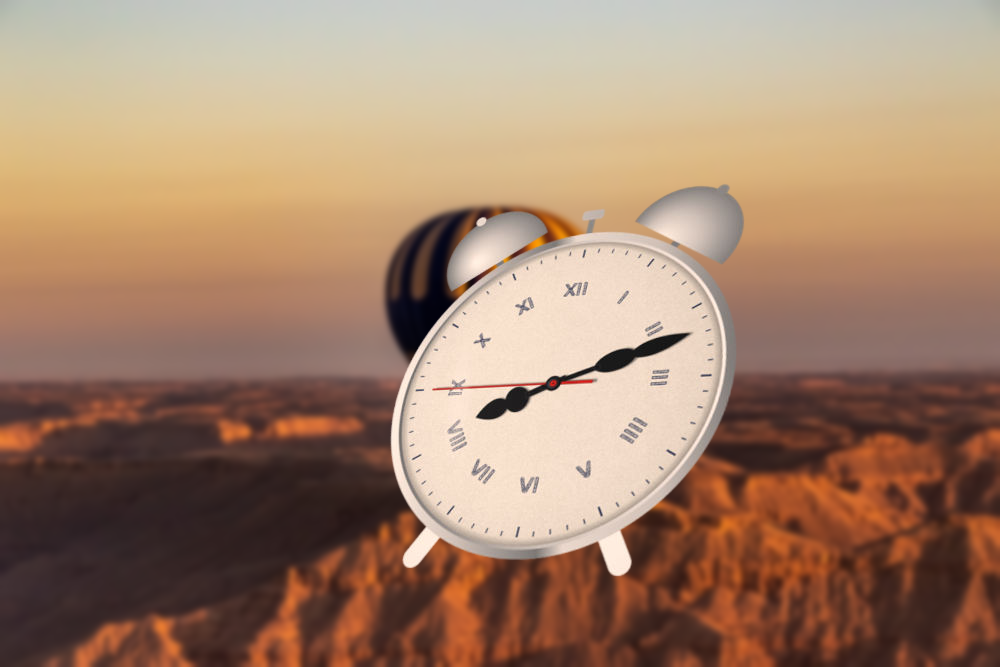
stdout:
8:11:45
